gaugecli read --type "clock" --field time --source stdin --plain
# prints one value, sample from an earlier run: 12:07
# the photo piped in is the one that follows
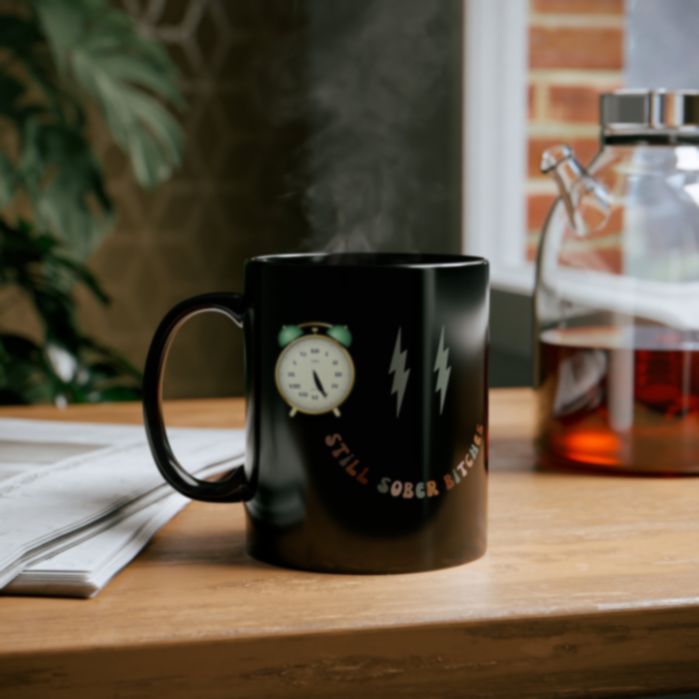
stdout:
5:26
